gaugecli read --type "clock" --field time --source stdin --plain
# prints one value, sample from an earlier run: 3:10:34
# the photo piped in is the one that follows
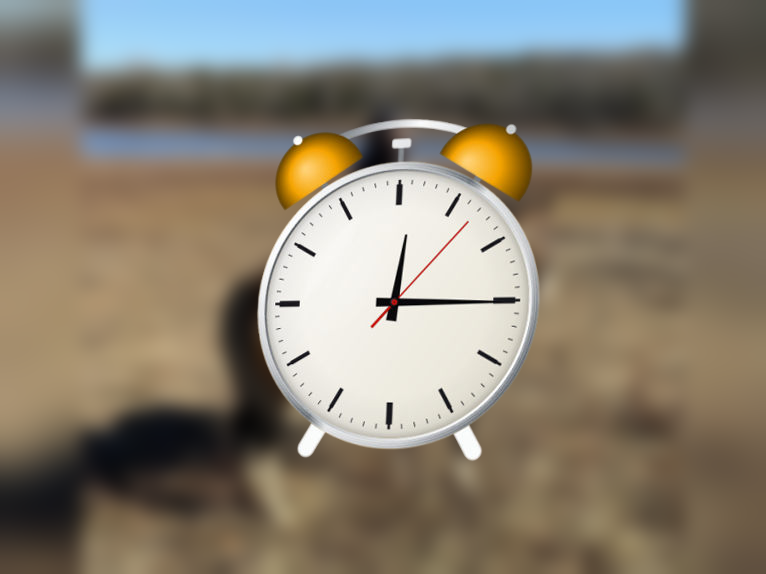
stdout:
12:15:07
